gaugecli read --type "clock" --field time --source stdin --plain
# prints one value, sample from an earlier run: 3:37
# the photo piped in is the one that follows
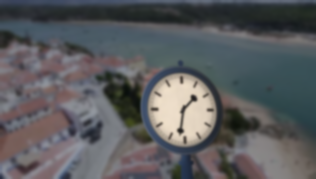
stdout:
1:32
